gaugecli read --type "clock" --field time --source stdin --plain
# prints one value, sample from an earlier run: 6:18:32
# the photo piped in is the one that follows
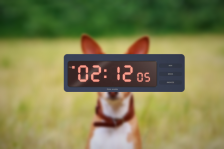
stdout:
2:12:05
